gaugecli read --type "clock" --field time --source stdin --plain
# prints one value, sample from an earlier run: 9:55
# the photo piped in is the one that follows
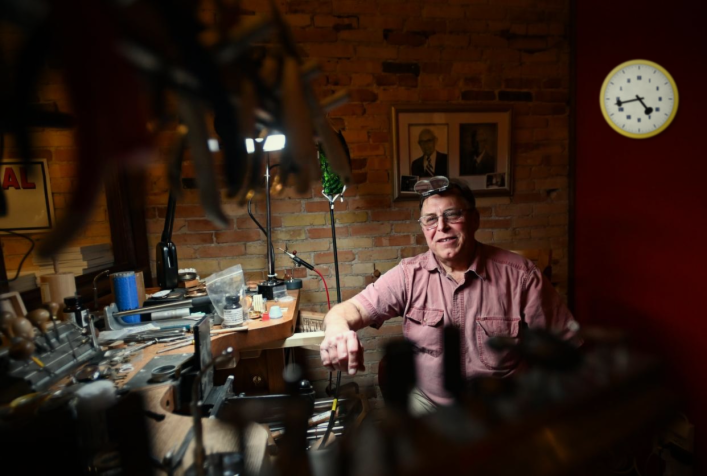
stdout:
4:43
